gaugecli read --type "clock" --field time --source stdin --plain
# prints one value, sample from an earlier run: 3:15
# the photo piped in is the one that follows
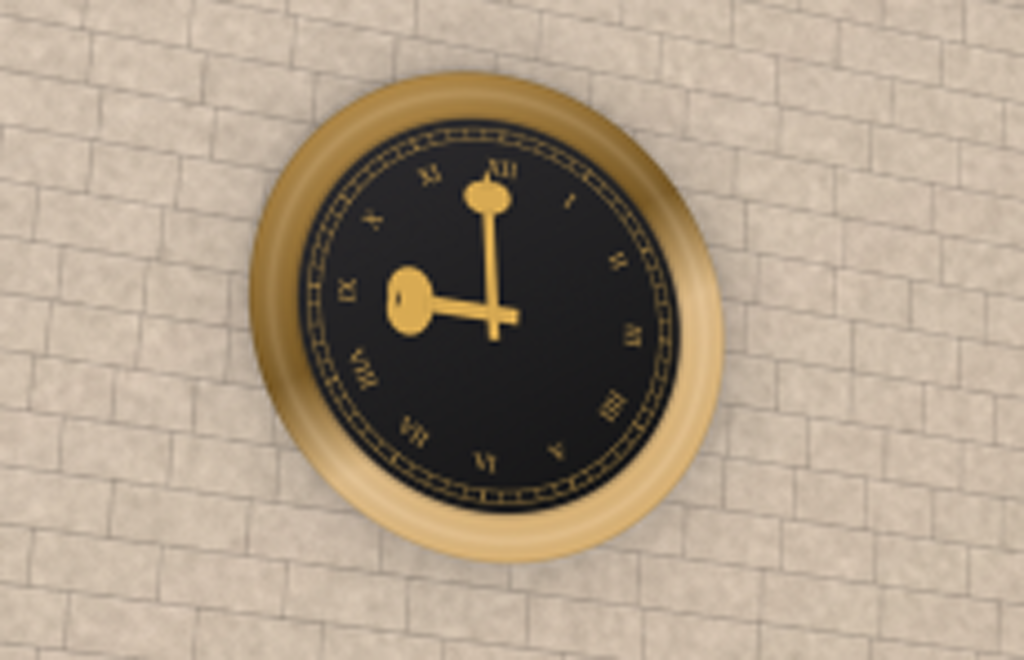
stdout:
8:59
